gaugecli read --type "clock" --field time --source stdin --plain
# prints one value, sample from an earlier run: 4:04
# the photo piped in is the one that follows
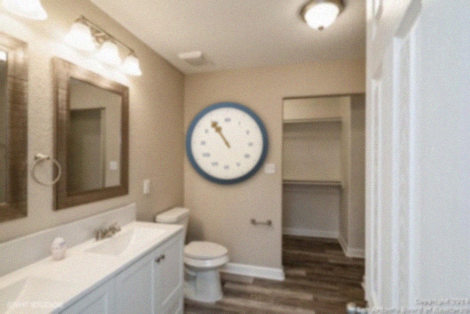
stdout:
10:54
